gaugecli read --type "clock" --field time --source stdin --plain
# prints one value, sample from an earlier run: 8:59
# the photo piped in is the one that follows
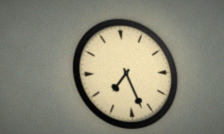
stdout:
7:27
